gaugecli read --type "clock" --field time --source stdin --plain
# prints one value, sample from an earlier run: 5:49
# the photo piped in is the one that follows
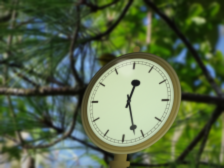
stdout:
12:27
